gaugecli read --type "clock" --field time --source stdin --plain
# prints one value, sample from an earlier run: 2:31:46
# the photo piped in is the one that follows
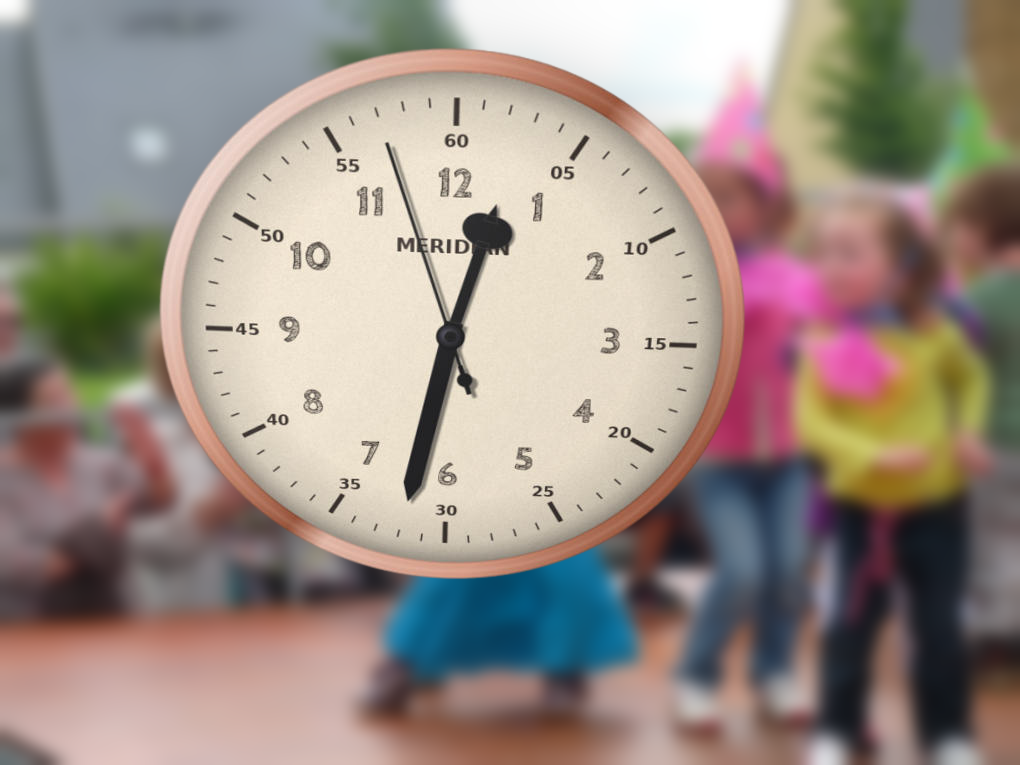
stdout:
12:31:57
